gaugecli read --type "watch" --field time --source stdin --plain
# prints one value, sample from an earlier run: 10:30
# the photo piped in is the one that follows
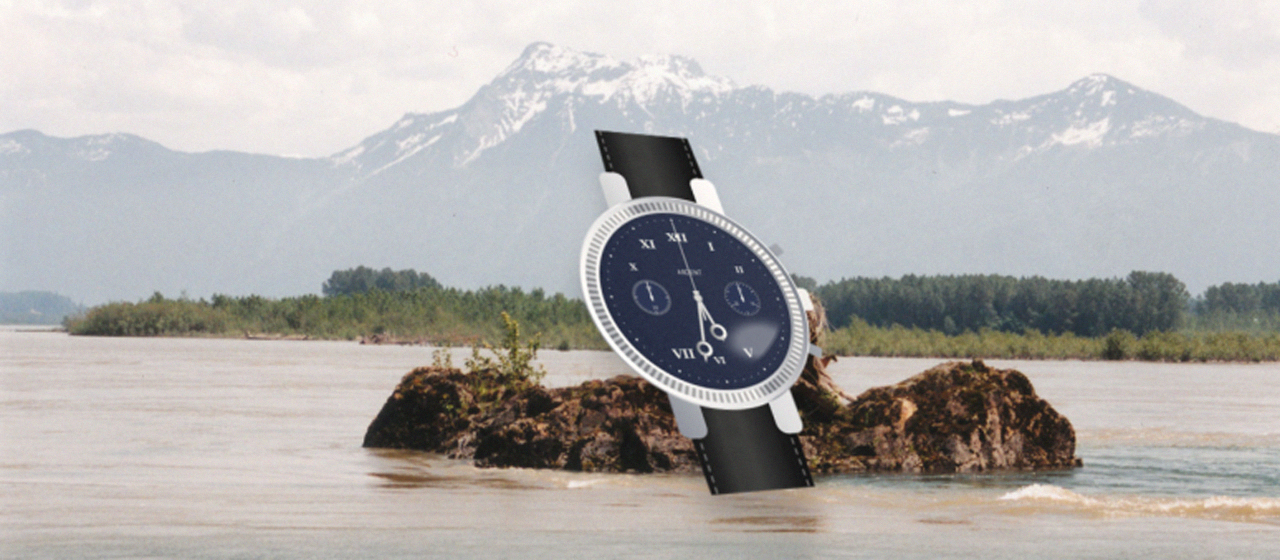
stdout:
5:32
